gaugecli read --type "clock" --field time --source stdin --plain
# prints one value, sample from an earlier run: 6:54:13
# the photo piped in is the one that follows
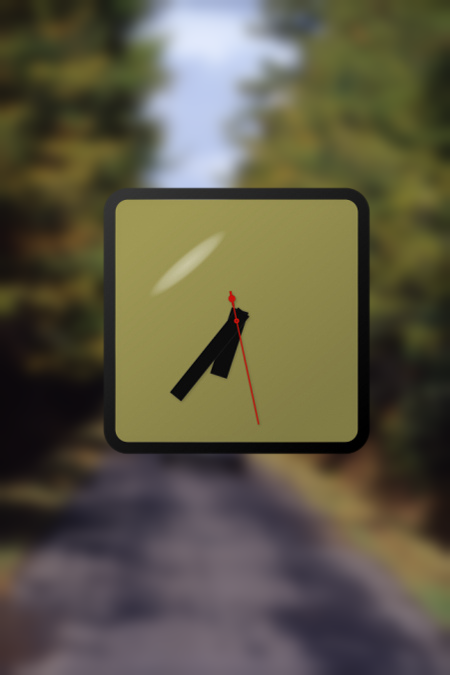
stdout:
6:36:28
